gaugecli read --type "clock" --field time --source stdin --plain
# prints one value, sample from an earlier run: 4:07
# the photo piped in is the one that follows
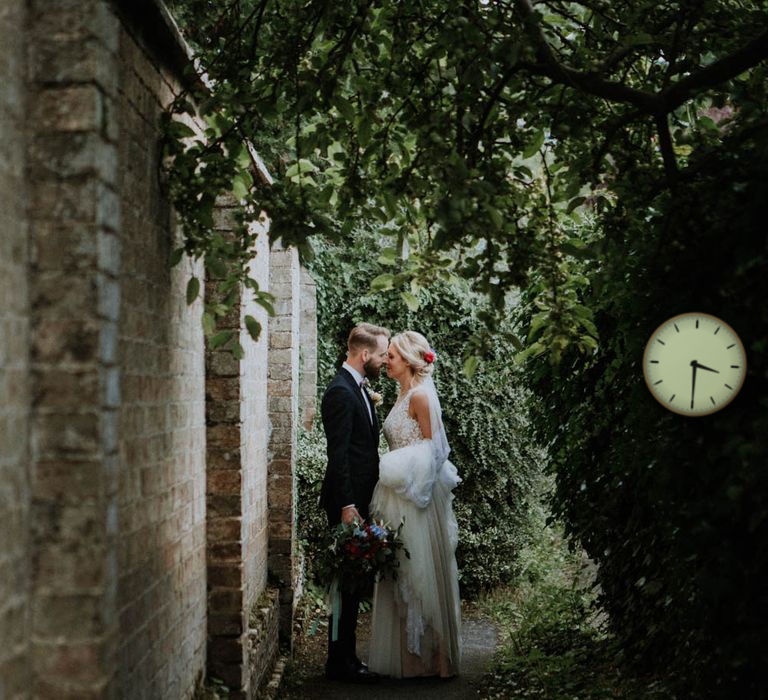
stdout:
3:30
